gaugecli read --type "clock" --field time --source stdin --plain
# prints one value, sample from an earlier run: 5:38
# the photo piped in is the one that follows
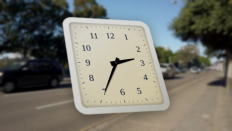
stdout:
2:35
